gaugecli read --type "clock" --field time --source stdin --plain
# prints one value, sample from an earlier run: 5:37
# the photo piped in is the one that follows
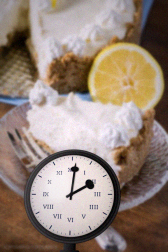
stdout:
2:01
